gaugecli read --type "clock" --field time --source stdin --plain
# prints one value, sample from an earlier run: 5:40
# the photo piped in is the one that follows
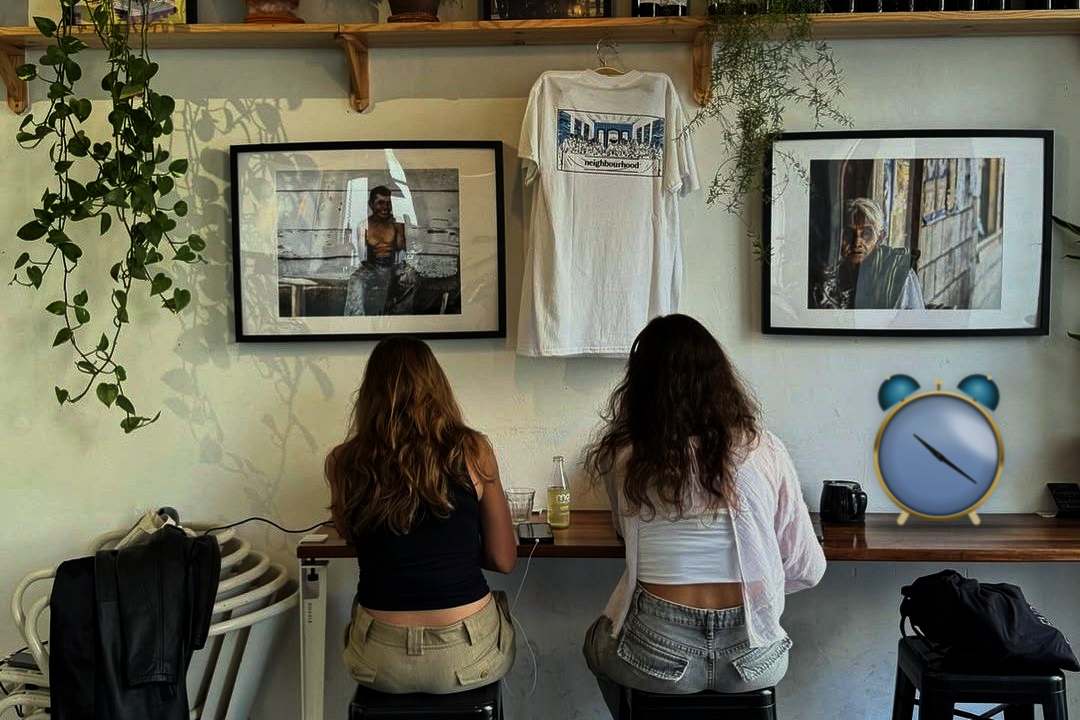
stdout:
10:21
